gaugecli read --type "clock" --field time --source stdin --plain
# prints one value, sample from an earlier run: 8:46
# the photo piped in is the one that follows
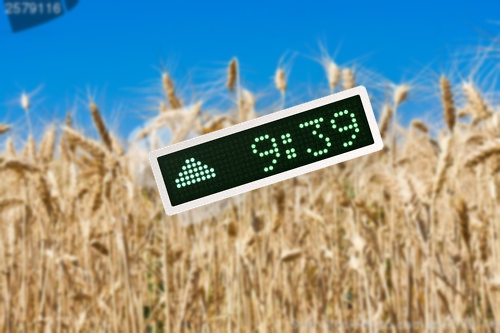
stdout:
9:39
